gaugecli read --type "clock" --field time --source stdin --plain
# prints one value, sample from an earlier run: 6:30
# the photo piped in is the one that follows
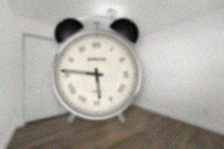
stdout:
5:46
